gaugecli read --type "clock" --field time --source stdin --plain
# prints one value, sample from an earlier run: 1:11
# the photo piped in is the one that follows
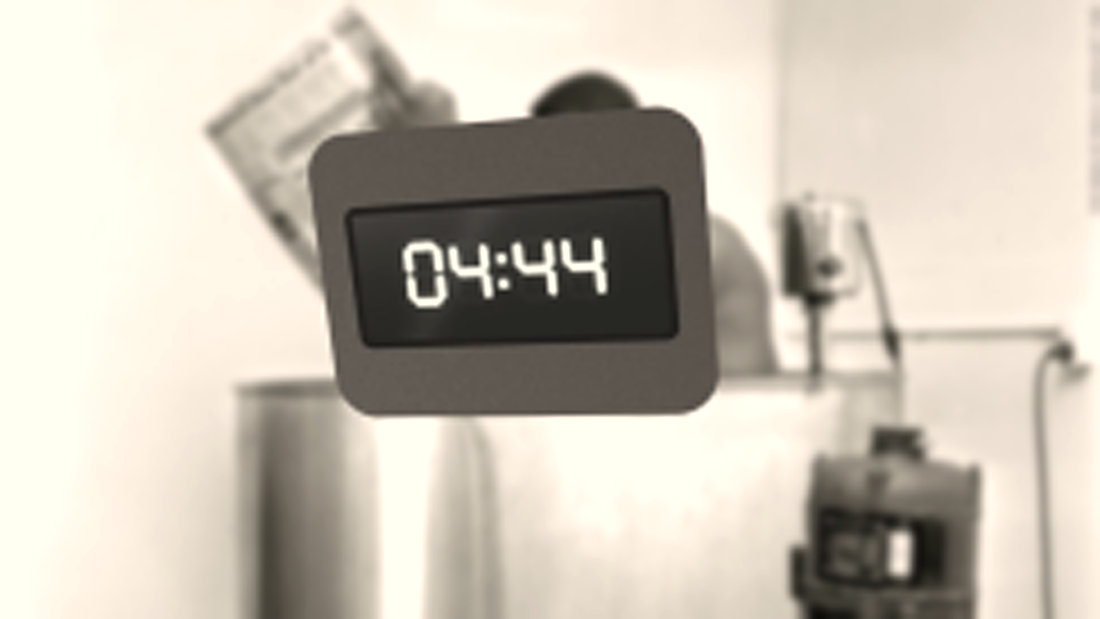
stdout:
4:44
